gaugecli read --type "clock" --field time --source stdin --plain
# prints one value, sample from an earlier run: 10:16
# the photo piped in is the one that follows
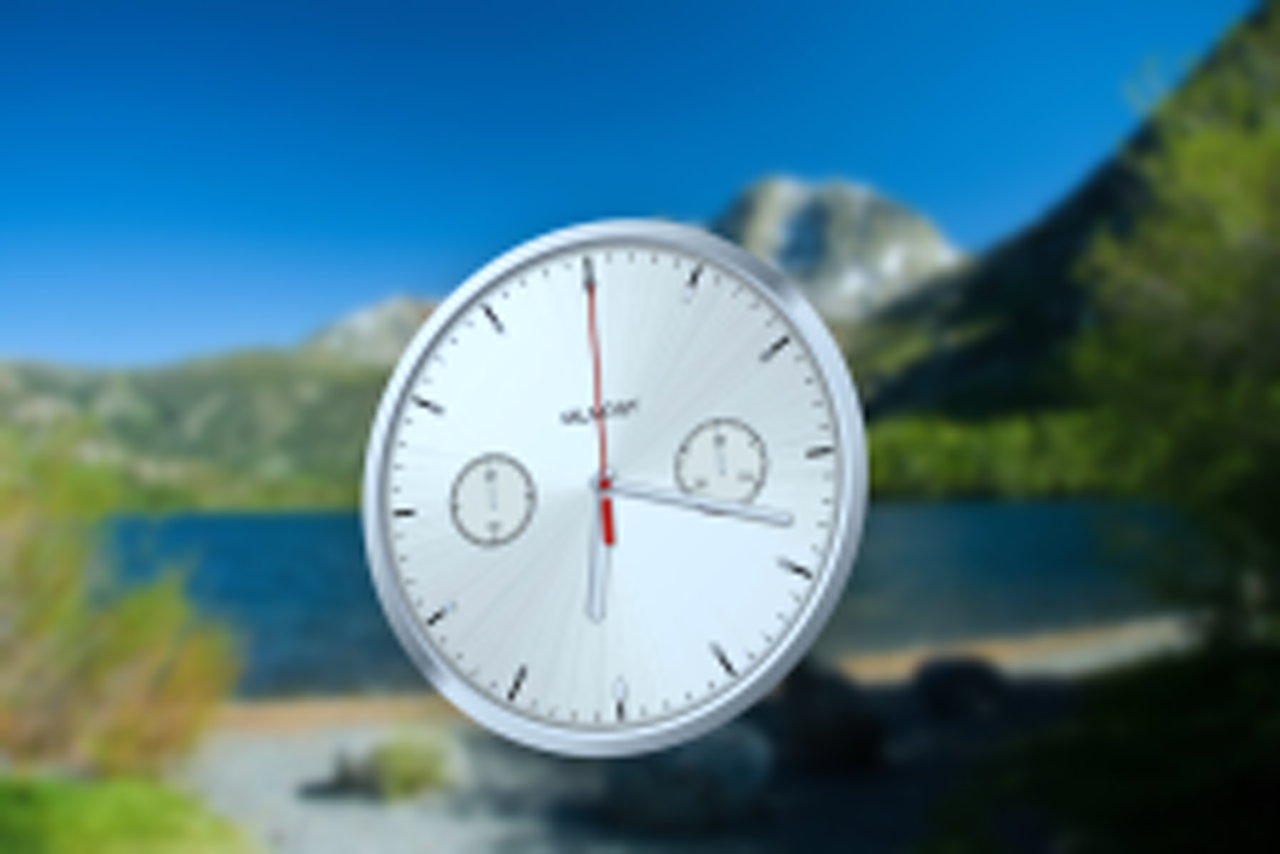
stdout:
6:18
